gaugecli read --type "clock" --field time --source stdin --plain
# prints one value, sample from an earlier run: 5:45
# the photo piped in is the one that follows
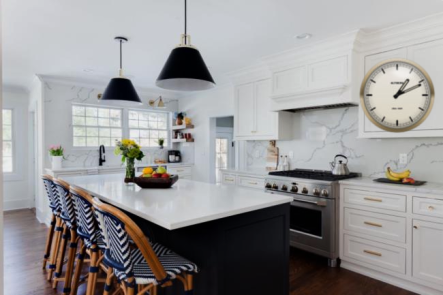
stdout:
1:11
